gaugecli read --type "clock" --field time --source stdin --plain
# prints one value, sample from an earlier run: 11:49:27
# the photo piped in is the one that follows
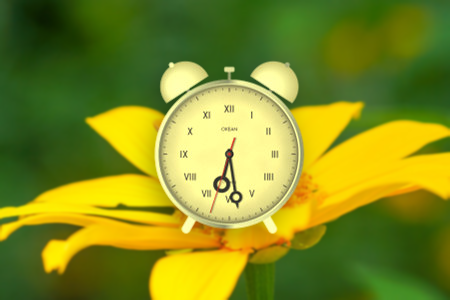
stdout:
6:28:33
